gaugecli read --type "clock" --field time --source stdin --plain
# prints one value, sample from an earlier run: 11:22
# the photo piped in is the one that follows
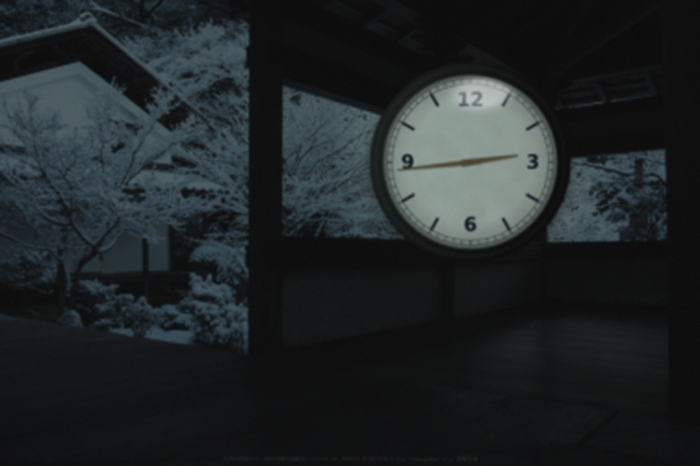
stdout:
2:44
